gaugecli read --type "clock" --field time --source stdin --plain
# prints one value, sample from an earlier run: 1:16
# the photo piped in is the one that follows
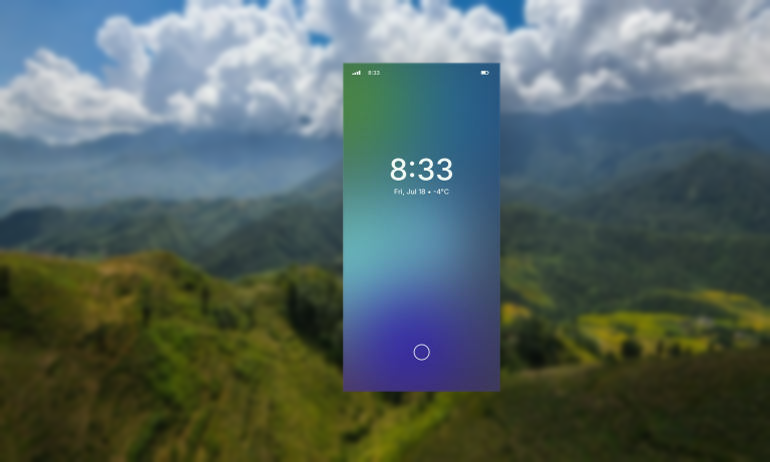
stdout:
8:33
